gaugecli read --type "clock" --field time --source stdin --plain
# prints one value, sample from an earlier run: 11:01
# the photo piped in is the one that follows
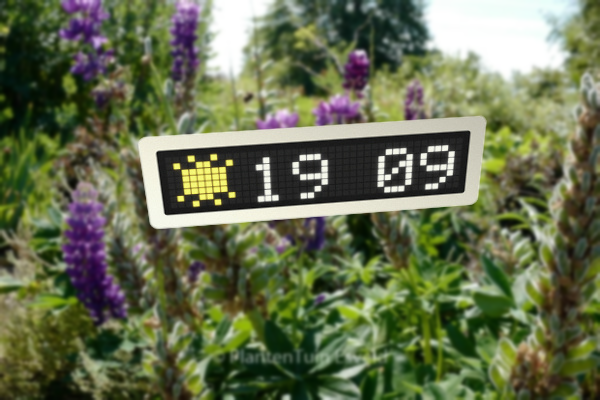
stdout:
19:09
